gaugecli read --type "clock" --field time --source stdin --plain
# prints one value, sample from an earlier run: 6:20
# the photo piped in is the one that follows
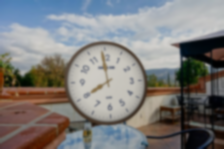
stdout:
7:59
